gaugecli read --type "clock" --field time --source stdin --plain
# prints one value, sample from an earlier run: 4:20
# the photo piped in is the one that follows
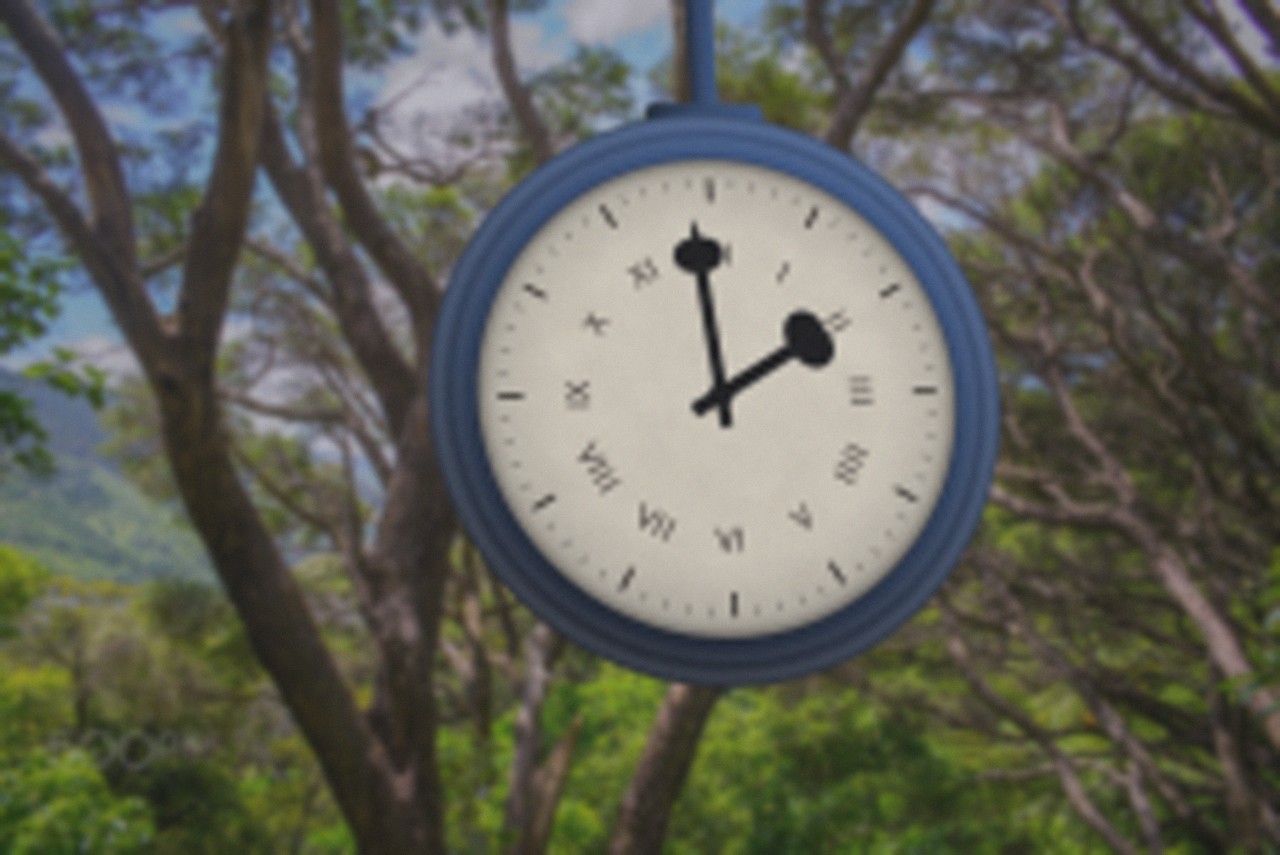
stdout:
1:59
